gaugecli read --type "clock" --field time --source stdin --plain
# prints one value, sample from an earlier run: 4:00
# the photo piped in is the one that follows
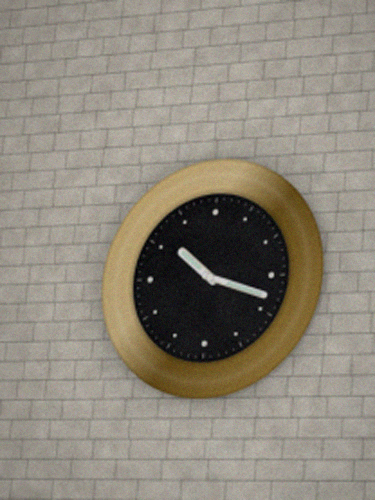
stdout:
10:18
